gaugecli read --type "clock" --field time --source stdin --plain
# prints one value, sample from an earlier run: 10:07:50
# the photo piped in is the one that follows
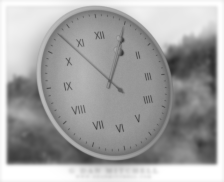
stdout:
1:04:53
